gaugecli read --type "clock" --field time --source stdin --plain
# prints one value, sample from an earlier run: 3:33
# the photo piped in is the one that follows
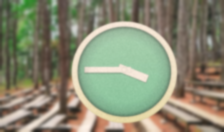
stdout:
3:45
